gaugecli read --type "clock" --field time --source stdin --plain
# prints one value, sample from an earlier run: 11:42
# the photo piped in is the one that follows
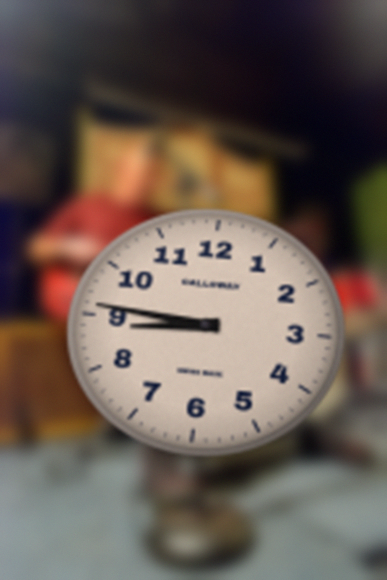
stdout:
8:46
